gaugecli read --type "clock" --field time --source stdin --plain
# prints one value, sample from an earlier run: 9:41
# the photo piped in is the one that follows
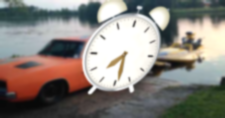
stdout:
7:29
